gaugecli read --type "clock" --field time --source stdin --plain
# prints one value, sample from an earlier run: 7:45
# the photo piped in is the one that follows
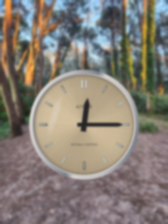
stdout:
12:15
